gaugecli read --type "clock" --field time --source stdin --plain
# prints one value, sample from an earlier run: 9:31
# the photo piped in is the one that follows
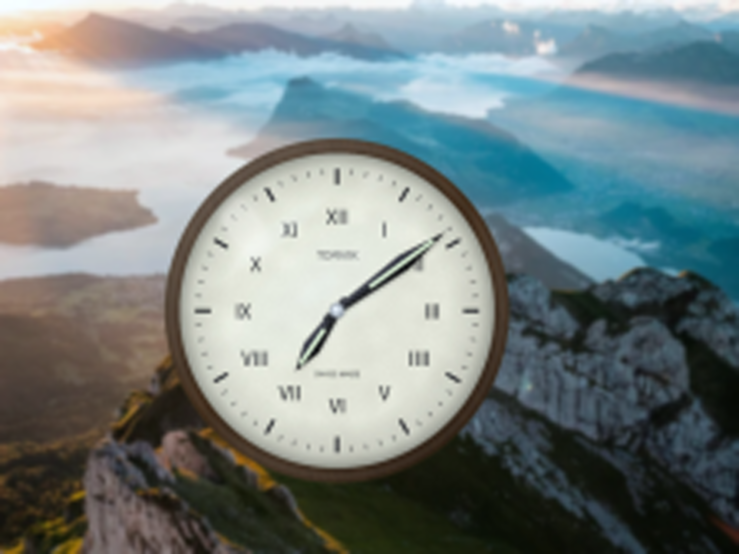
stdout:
7:09
